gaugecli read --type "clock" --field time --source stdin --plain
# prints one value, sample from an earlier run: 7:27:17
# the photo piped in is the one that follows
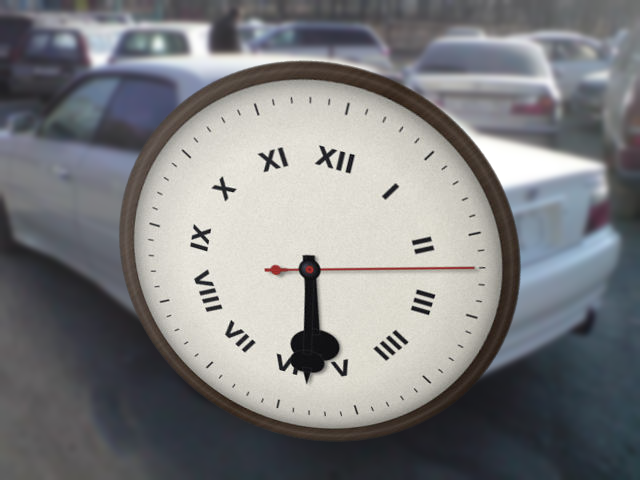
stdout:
5:28:12
